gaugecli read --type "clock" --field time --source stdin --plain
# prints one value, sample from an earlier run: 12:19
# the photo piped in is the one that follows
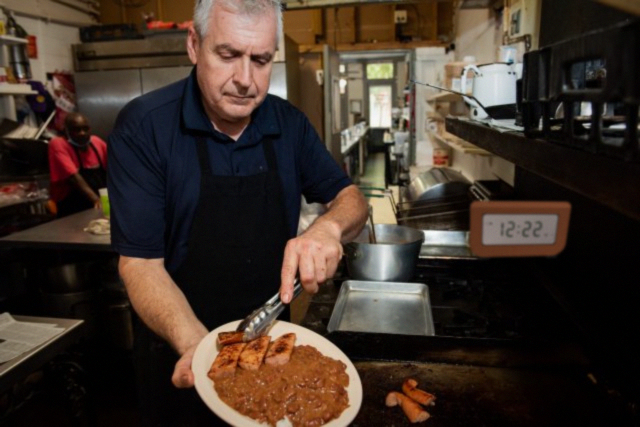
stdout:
12:22
